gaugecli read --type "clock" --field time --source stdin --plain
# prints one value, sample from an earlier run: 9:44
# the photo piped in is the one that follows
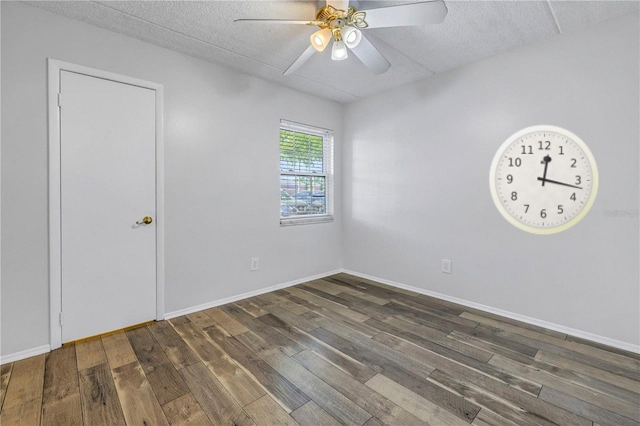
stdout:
12:17
